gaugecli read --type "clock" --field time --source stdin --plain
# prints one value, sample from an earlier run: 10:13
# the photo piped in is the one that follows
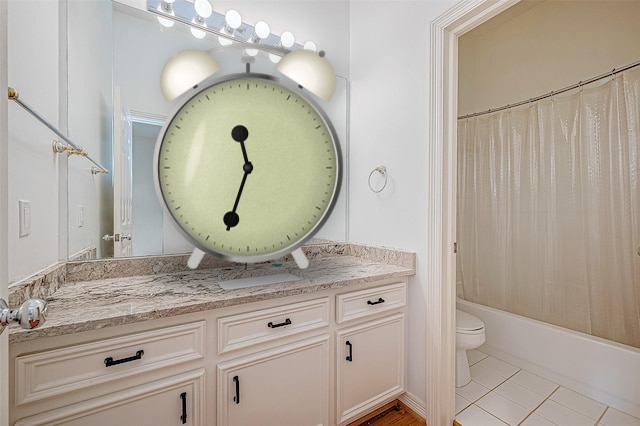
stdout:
11:33
